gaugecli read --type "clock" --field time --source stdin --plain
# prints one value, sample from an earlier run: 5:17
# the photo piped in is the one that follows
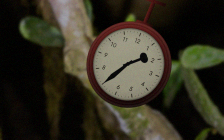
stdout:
1:35
